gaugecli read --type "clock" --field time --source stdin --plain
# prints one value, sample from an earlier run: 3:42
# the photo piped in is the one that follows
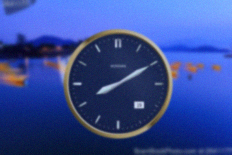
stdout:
8:10
